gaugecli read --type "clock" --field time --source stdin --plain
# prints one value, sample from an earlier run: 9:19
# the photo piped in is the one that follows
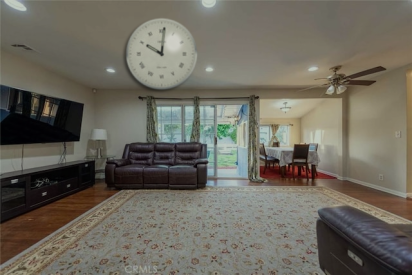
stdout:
10:01
